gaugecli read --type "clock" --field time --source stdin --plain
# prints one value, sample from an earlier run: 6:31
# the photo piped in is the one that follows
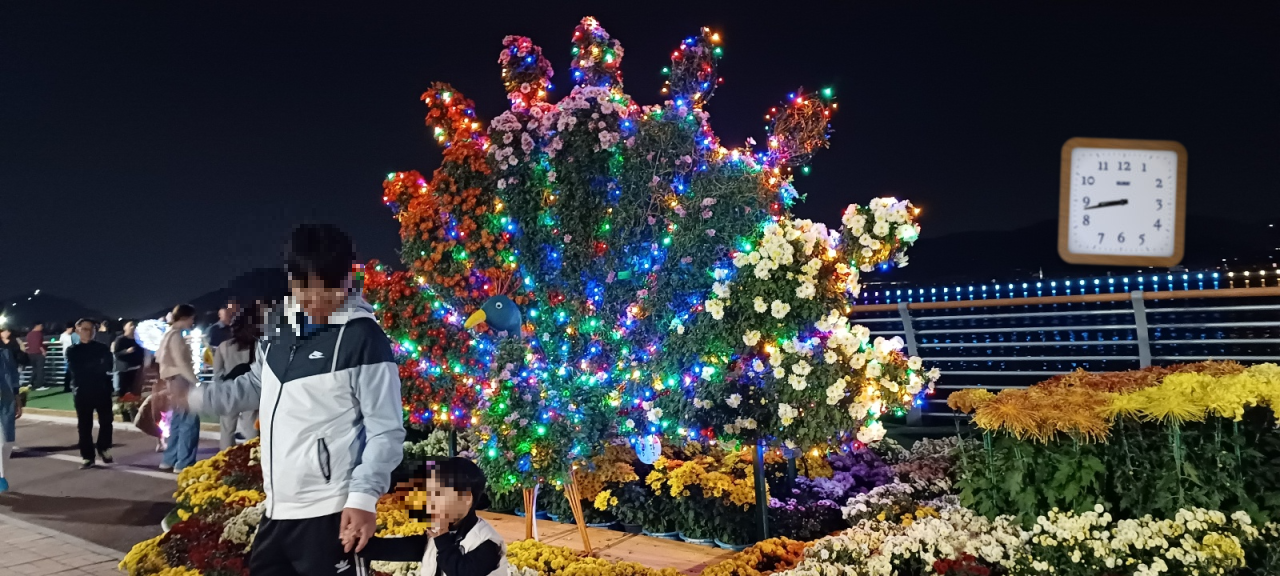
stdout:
8:43
